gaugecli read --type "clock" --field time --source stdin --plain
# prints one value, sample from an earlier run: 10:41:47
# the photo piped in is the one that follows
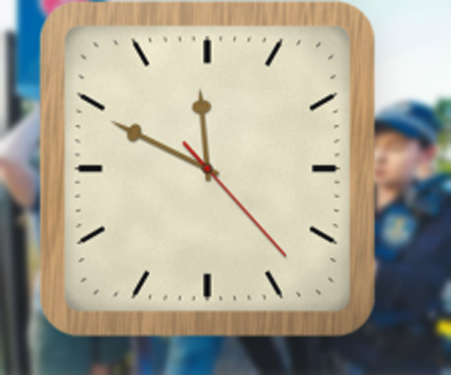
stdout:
11:49:23
